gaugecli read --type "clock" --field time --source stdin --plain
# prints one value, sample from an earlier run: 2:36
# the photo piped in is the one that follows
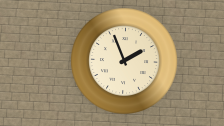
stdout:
1:56
